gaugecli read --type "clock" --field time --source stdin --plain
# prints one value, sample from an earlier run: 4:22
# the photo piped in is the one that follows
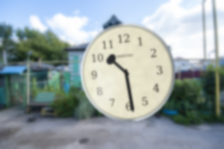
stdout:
10:29
